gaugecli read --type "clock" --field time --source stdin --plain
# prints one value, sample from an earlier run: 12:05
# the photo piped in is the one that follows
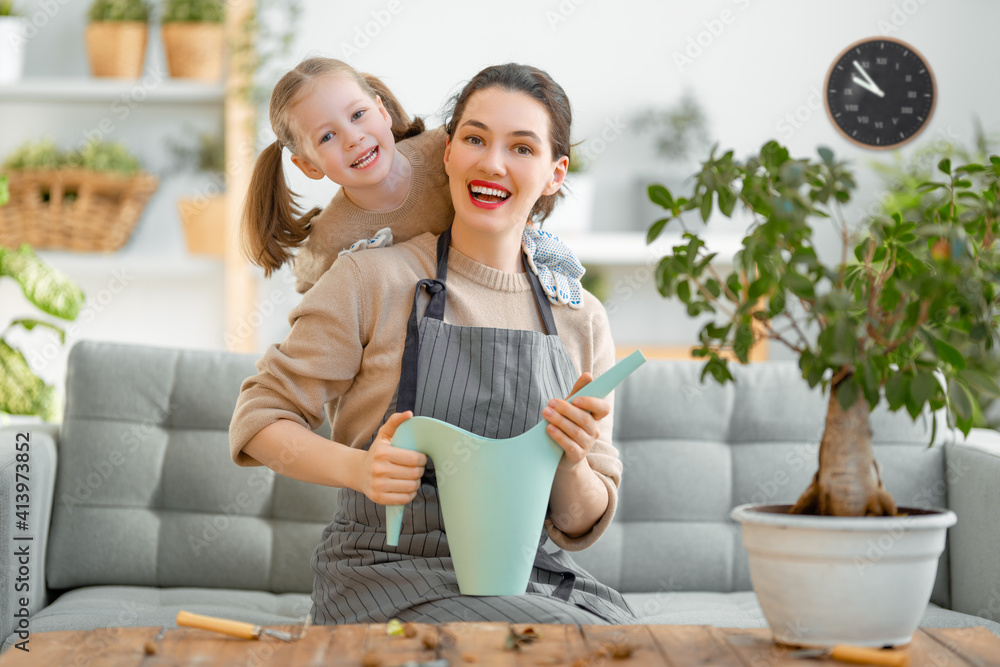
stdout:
9:53
